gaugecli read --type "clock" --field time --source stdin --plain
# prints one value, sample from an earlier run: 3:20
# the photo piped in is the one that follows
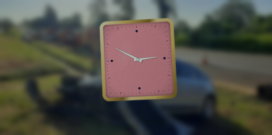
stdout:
2:50
